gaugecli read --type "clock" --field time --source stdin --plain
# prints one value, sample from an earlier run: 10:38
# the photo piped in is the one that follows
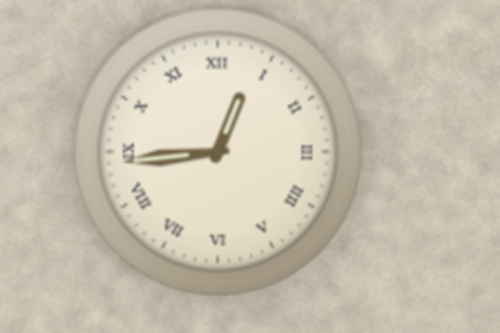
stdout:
12:44
